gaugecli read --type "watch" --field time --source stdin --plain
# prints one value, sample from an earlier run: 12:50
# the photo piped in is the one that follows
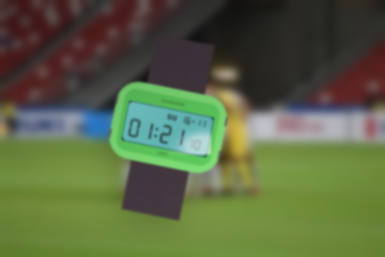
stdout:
1:21
